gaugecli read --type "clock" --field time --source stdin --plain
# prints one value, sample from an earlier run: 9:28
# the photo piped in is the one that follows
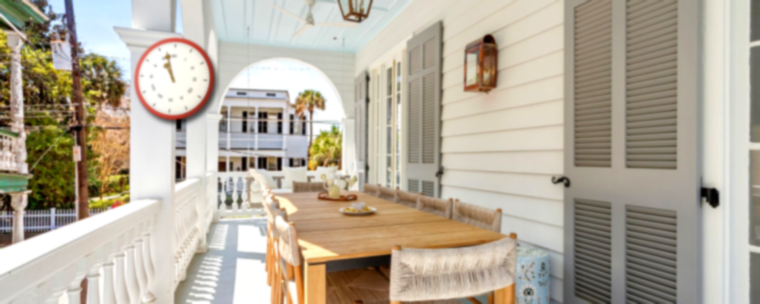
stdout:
10:57
